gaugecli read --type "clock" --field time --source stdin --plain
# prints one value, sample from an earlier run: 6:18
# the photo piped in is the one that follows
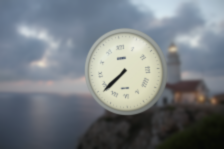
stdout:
7:39
